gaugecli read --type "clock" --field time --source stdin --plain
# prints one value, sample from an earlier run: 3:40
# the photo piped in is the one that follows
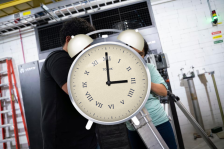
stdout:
3:00
